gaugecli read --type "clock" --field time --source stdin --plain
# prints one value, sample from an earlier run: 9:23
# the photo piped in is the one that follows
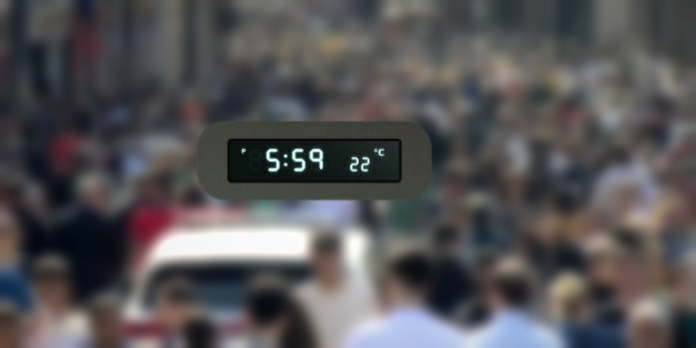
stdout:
5:59
